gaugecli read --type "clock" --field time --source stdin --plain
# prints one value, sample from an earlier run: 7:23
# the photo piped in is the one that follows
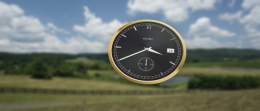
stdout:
3:40
